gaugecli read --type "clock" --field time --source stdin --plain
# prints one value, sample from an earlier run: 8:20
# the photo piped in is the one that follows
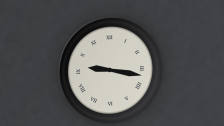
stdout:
9:17
